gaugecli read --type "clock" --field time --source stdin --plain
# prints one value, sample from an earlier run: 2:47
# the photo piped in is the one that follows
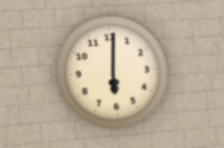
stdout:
6:01
